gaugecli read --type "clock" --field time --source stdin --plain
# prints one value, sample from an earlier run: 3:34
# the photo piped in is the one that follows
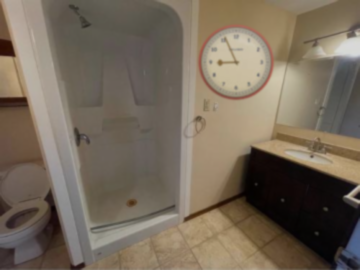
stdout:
8:56
